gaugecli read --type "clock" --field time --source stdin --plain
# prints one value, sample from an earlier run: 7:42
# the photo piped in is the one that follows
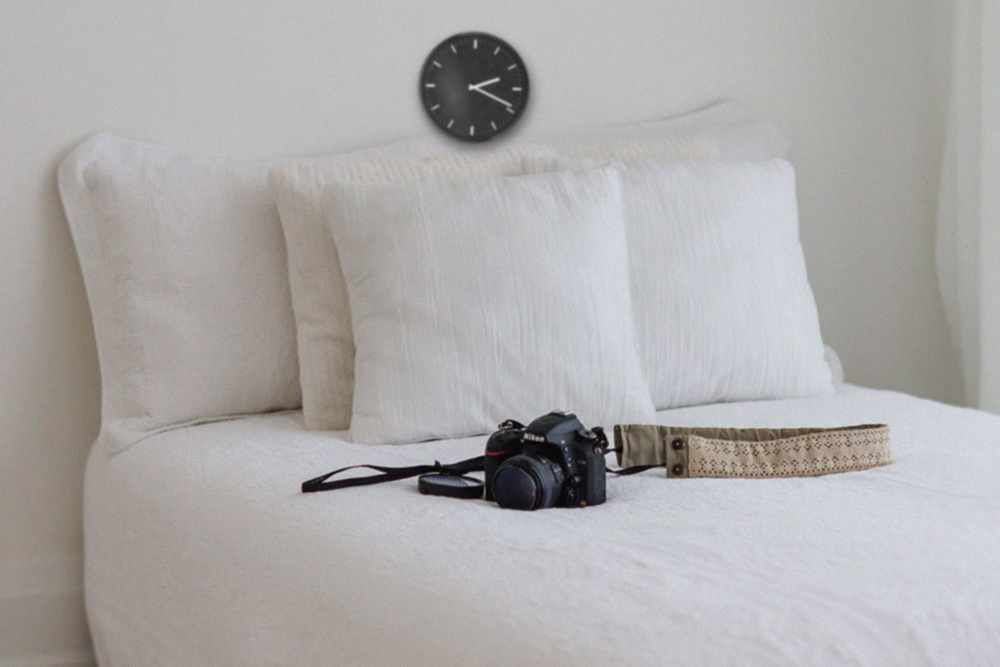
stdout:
2:19
